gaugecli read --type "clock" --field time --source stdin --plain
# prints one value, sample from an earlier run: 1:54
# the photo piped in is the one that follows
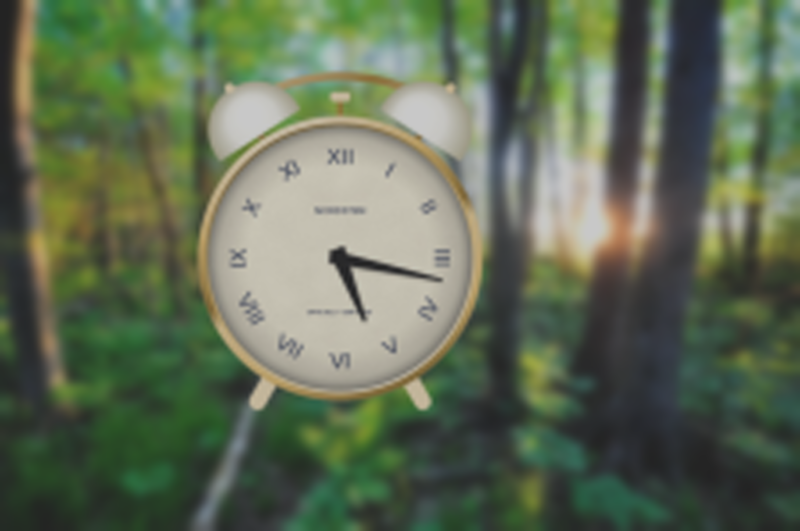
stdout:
5:17
